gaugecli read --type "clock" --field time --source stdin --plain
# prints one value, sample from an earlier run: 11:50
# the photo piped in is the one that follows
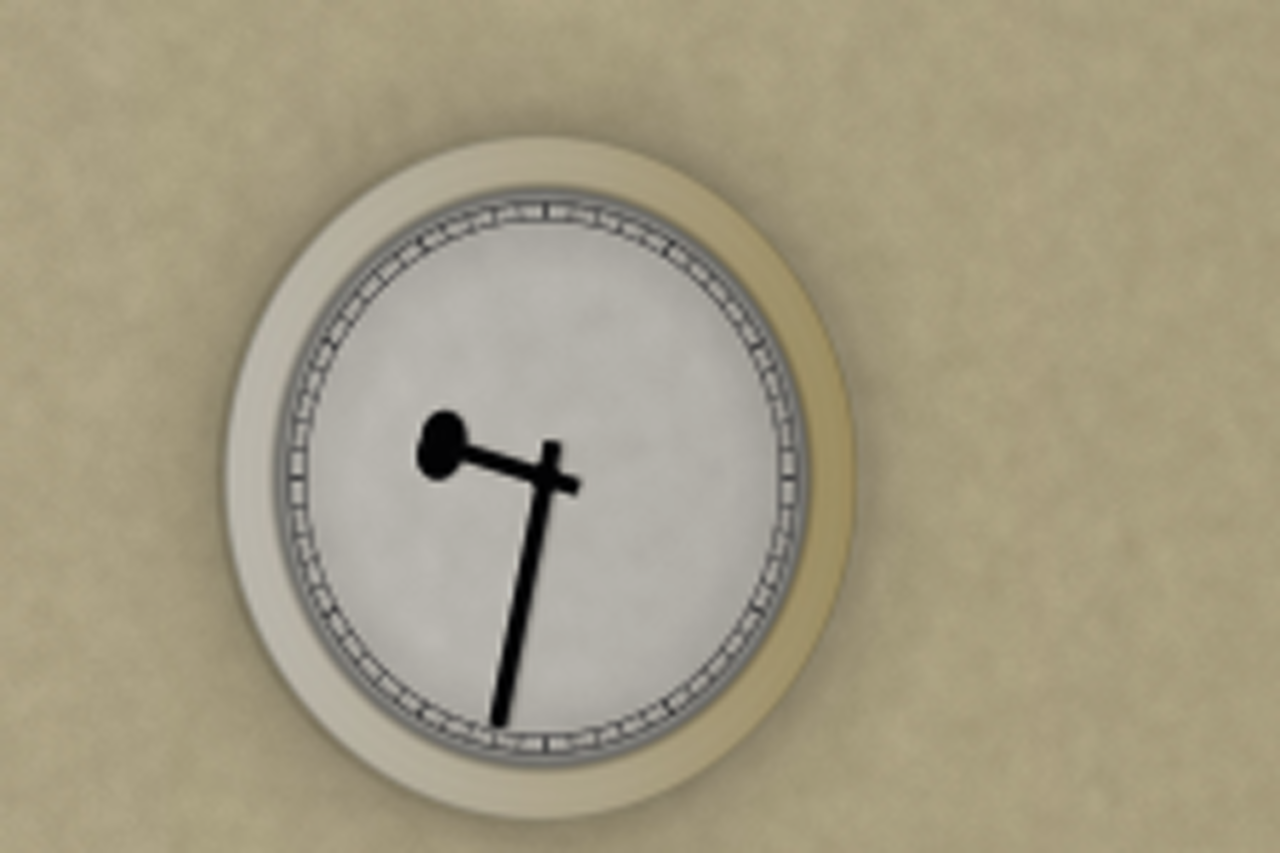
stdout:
9:32
